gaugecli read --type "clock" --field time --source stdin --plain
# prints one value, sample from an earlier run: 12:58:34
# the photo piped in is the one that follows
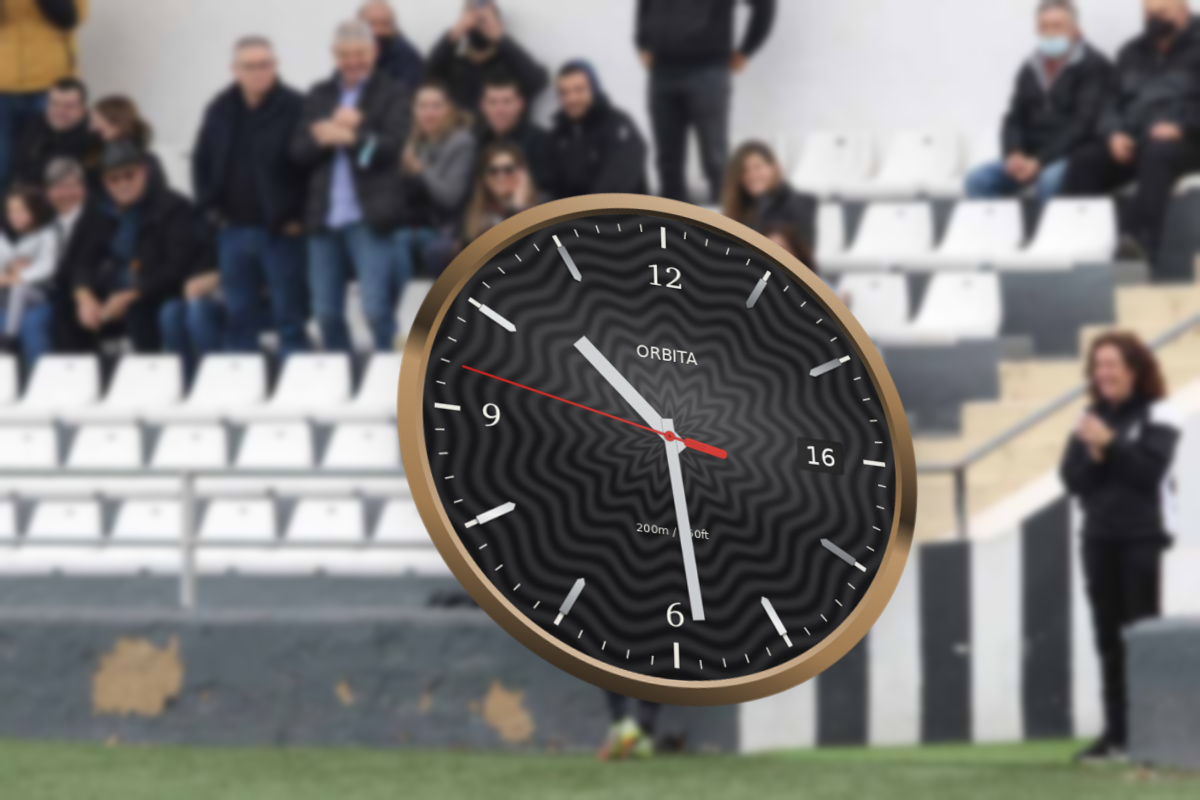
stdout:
10:28:47
